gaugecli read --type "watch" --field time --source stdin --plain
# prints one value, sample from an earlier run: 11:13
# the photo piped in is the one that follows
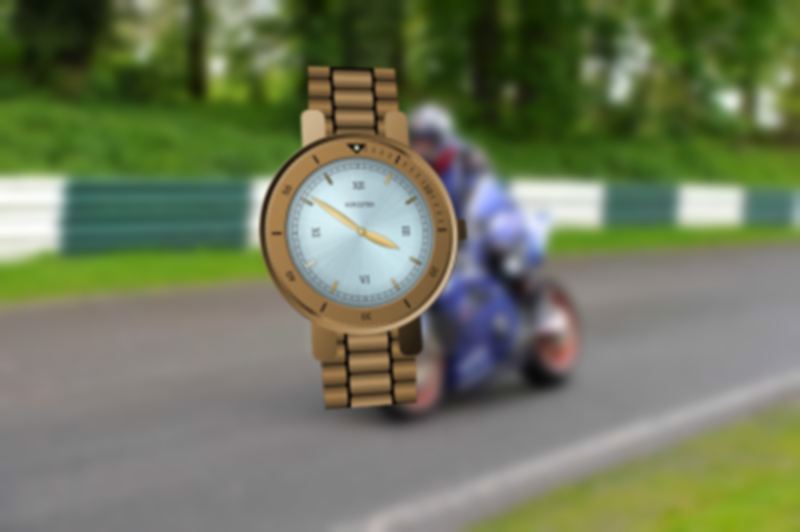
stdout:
3:51
